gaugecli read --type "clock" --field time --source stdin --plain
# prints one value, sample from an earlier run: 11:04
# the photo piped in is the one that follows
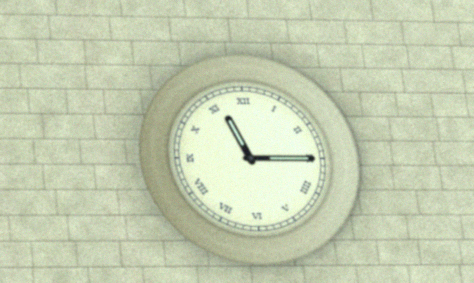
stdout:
11:15
